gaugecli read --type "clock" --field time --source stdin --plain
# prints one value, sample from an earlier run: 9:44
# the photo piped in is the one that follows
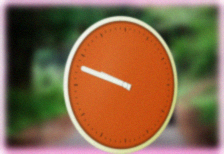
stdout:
9:48
